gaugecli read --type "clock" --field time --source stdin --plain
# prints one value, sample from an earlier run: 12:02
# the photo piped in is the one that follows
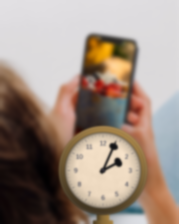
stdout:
2:04
